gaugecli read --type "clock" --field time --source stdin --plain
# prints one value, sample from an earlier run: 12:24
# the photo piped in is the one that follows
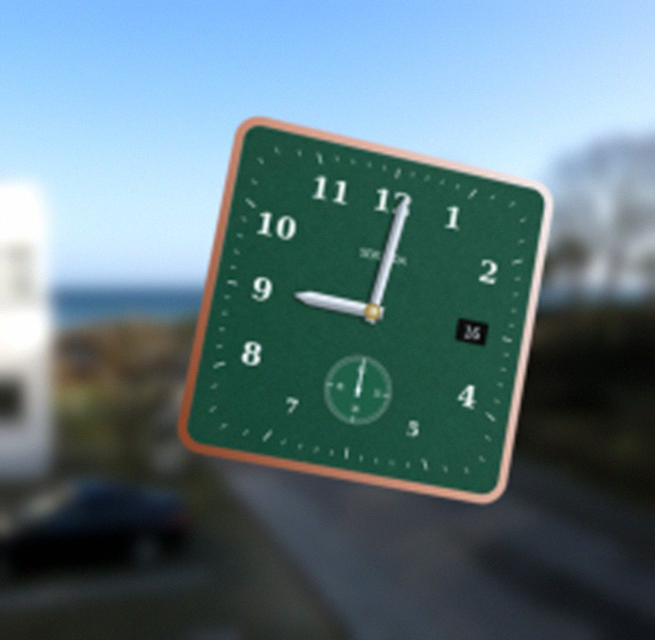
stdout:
9:01
